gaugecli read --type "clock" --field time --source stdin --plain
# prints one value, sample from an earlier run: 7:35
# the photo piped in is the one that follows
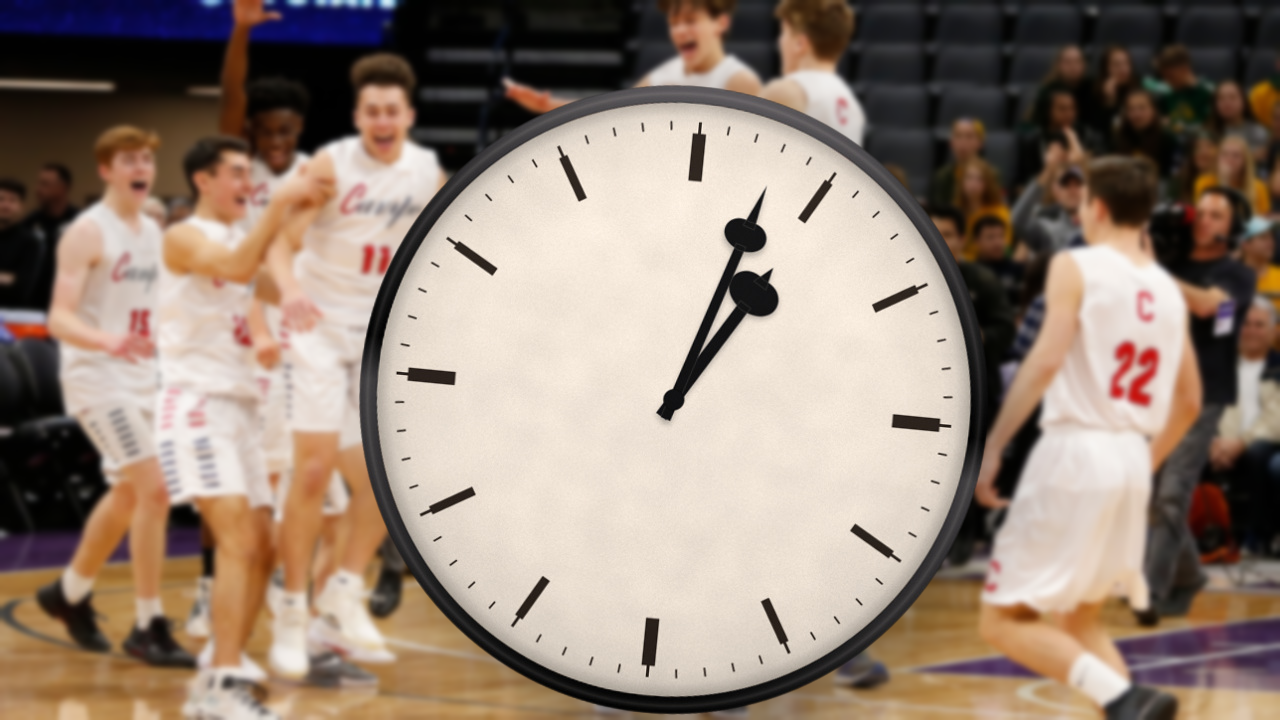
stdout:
1:03
